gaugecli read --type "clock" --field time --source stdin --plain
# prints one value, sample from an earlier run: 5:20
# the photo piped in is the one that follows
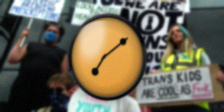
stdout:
7:09
